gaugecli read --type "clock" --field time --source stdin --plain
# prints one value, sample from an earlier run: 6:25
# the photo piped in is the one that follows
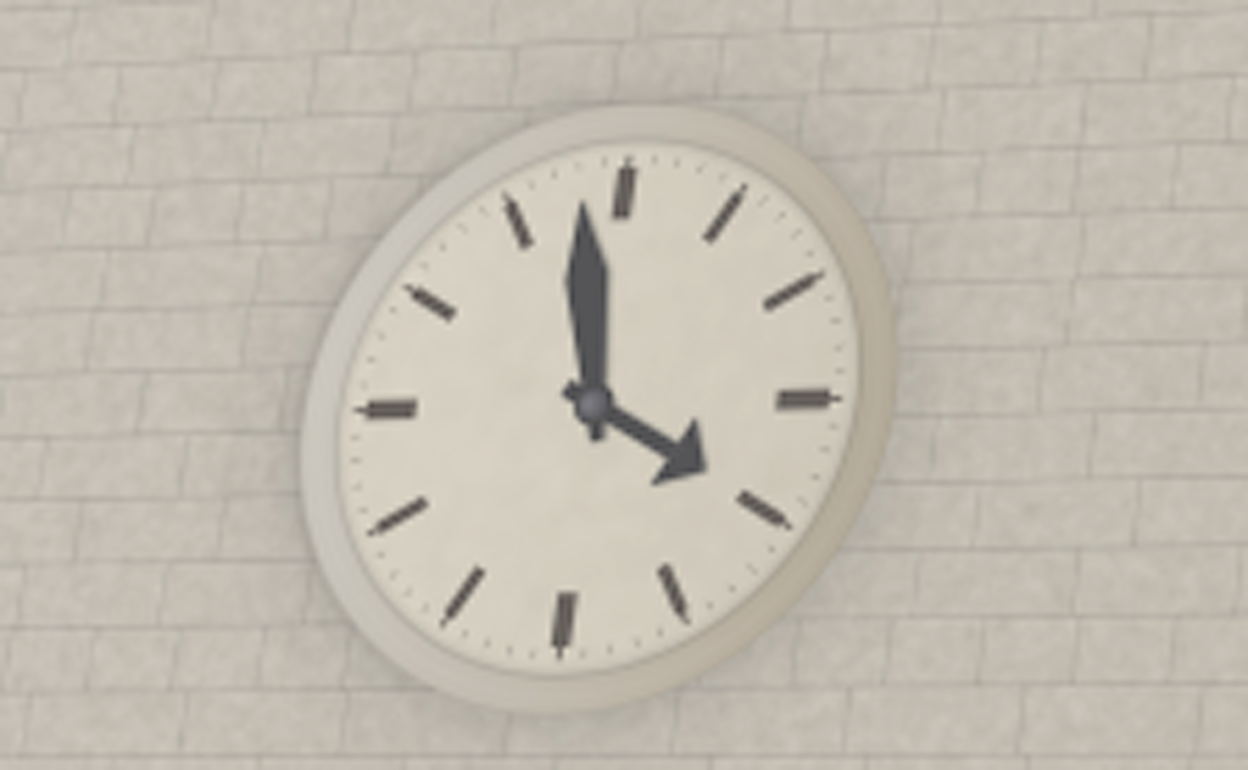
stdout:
3:58
